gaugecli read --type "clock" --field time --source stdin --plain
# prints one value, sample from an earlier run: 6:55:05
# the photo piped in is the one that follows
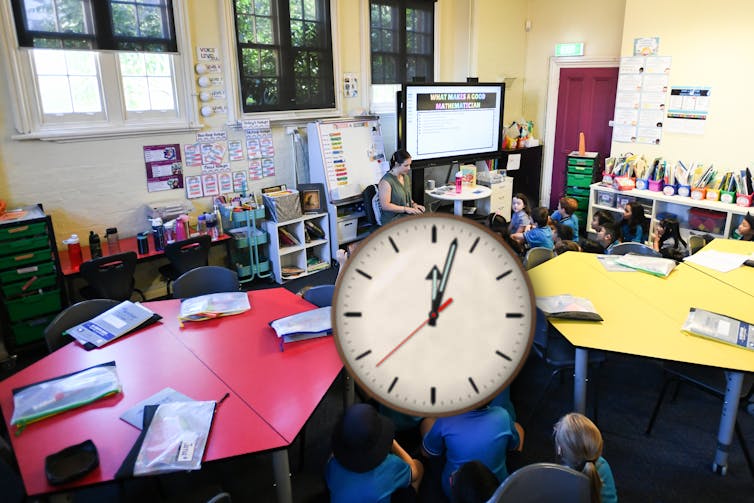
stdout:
12:02:38
